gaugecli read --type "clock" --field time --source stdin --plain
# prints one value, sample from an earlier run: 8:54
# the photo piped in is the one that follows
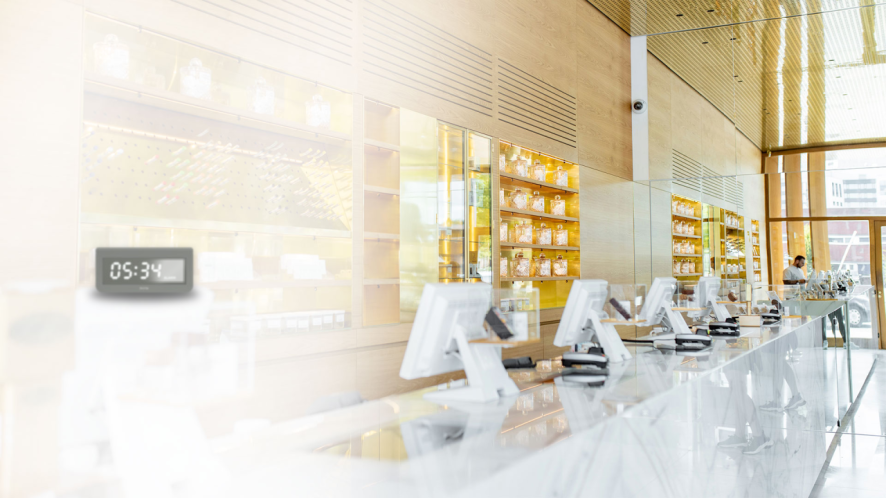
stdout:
5:34
